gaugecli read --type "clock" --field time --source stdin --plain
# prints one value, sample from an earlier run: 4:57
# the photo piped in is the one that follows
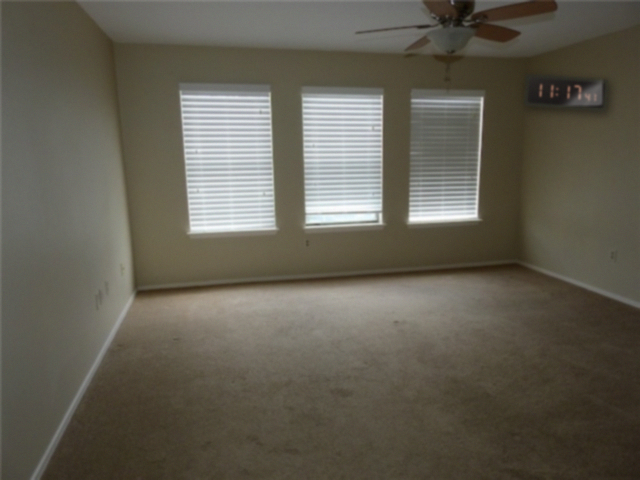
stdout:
11:17
